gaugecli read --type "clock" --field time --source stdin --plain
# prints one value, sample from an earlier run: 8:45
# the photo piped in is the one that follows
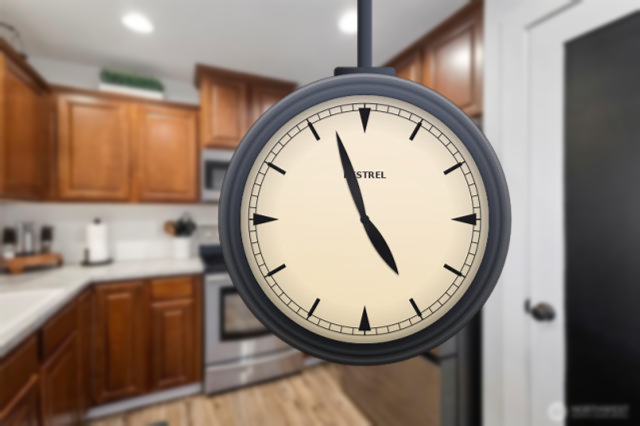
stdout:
4:57
